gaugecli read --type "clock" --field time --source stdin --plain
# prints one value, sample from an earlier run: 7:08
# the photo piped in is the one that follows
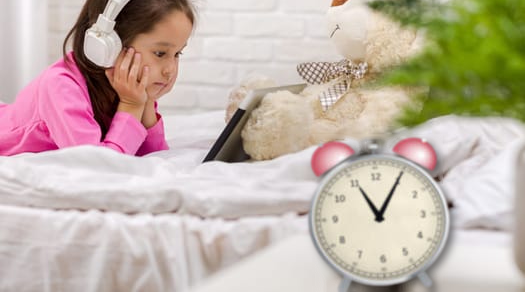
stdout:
11:05
